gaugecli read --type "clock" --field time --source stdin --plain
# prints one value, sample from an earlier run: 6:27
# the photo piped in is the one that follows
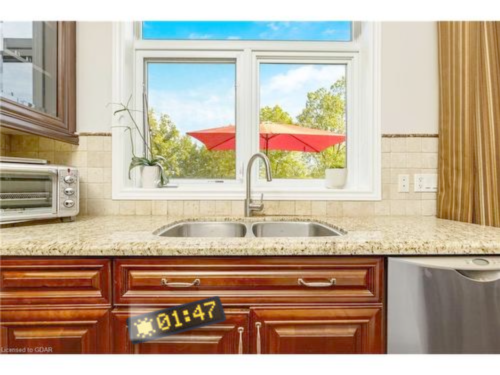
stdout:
1:47
